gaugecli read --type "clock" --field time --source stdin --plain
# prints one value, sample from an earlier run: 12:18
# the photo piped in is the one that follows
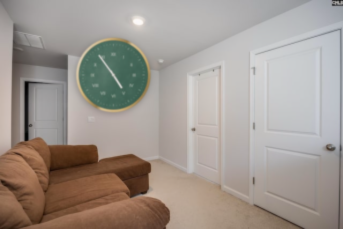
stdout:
4:54
